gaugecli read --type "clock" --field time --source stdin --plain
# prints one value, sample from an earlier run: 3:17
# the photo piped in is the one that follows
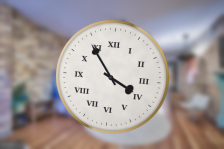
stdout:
3:54
